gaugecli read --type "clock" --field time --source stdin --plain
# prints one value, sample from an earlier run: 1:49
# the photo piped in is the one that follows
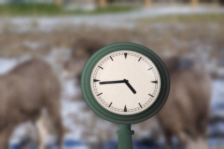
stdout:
4:44
